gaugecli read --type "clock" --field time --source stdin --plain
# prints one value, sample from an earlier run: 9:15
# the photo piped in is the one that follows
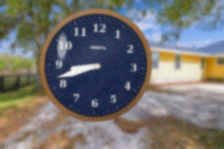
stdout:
8:42
